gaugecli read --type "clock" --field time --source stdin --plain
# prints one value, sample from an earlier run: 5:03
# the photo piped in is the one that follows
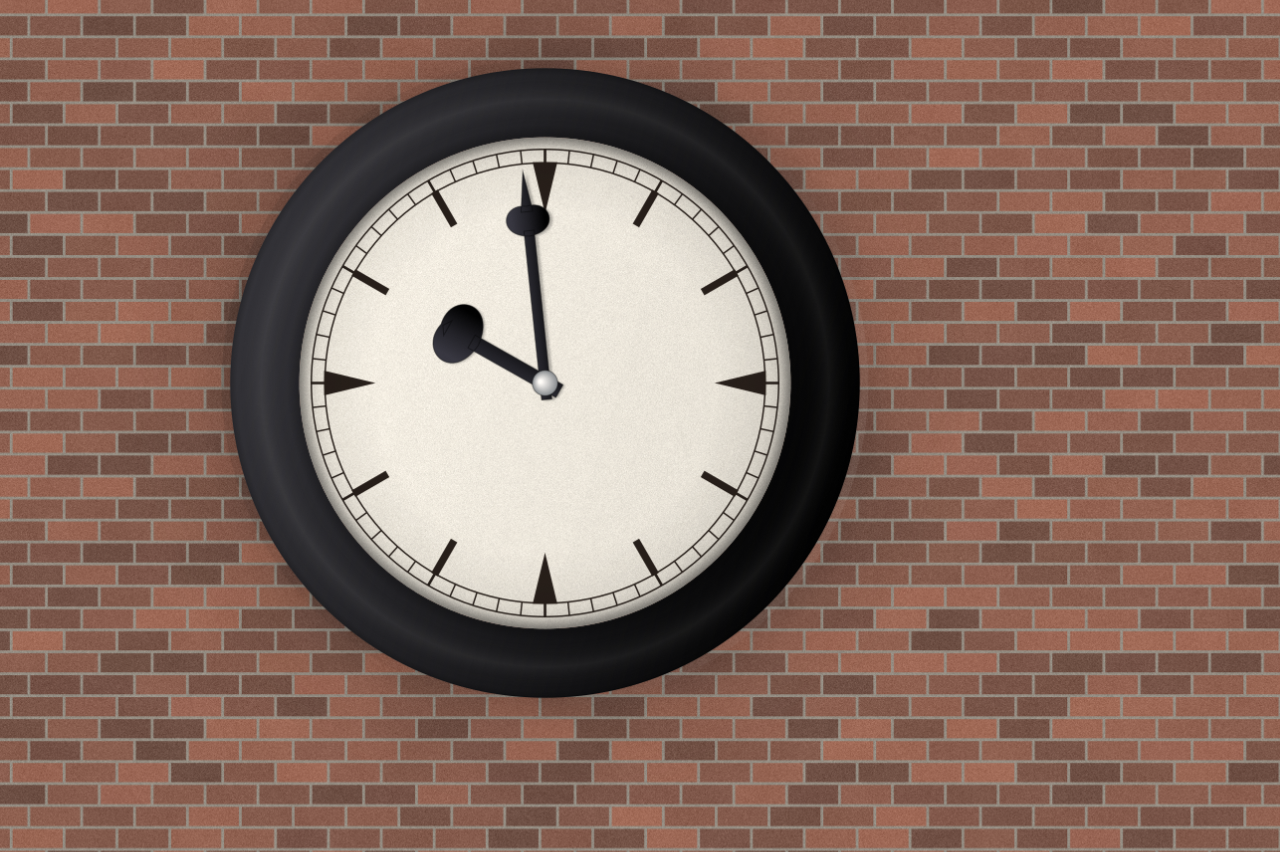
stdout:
9:59
